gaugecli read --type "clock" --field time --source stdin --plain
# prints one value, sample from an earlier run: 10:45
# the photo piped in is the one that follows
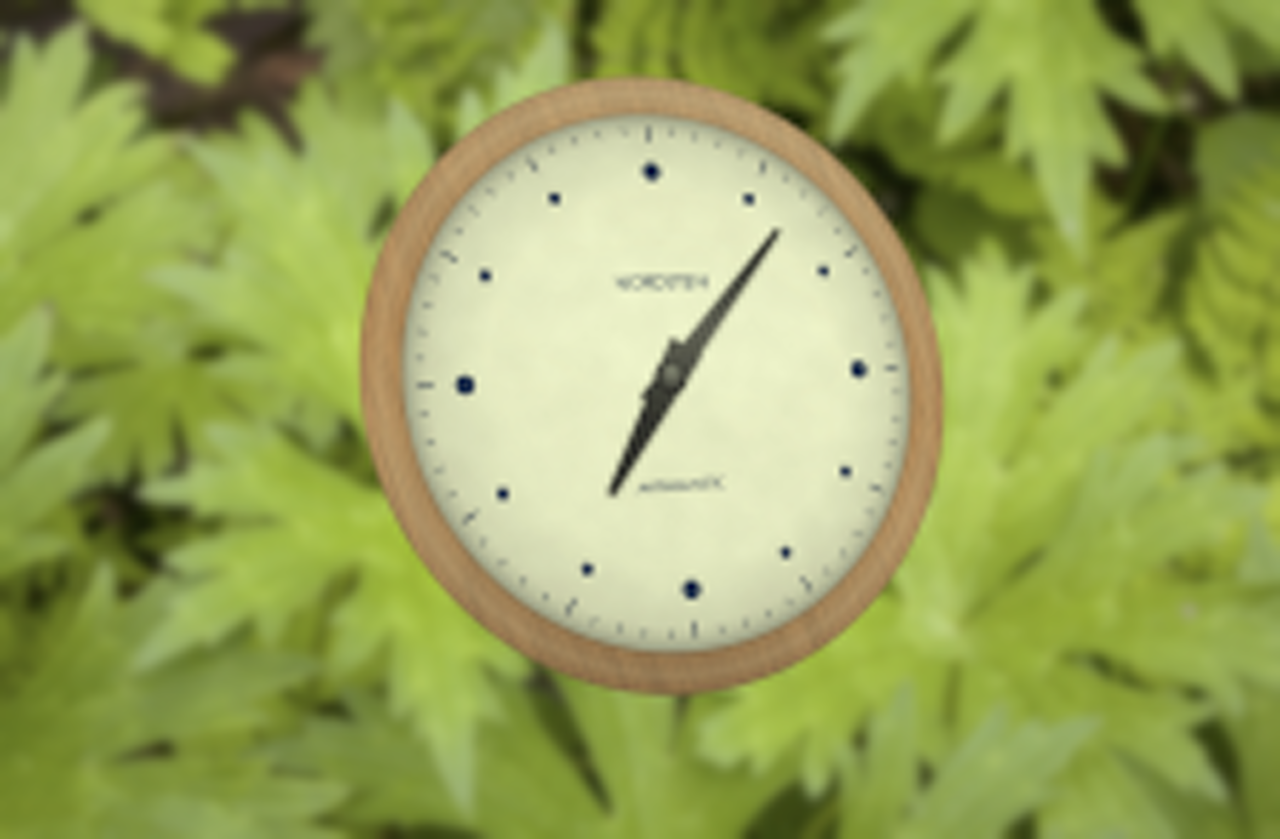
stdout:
7:07
